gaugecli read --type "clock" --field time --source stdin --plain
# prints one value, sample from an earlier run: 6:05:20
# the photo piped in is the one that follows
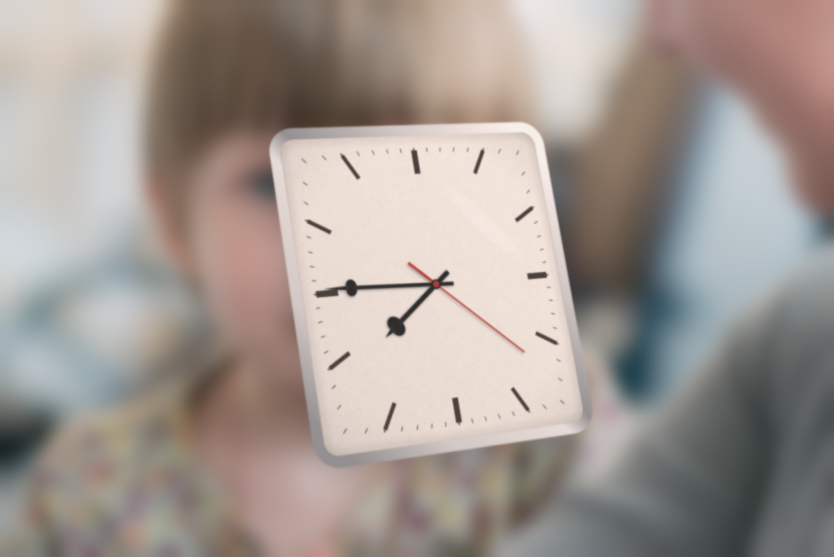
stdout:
7:45:22
